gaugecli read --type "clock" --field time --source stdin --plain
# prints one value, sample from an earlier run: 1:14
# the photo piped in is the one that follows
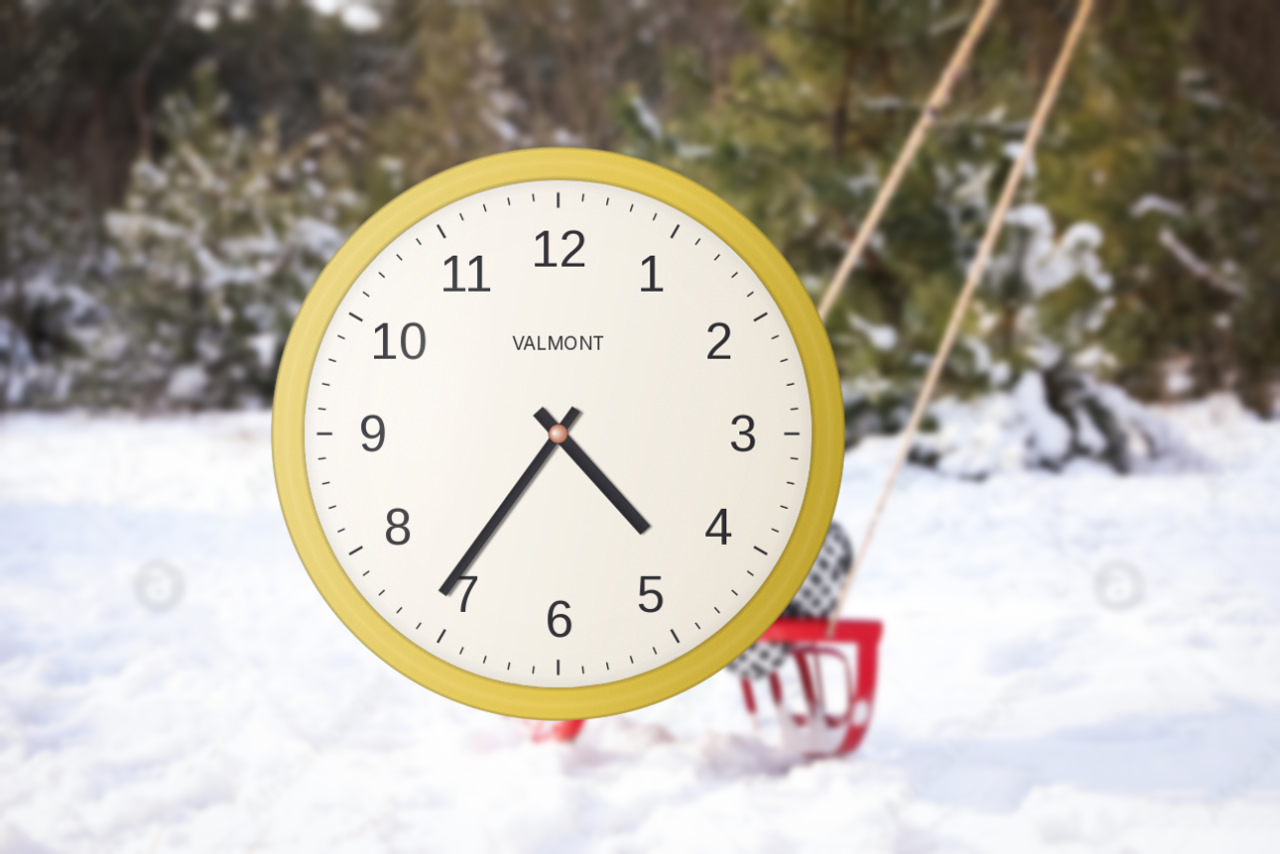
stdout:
4:36
